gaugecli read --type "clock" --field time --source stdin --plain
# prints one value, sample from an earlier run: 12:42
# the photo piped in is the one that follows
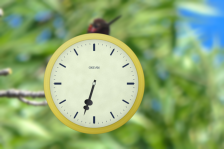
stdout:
6:33
